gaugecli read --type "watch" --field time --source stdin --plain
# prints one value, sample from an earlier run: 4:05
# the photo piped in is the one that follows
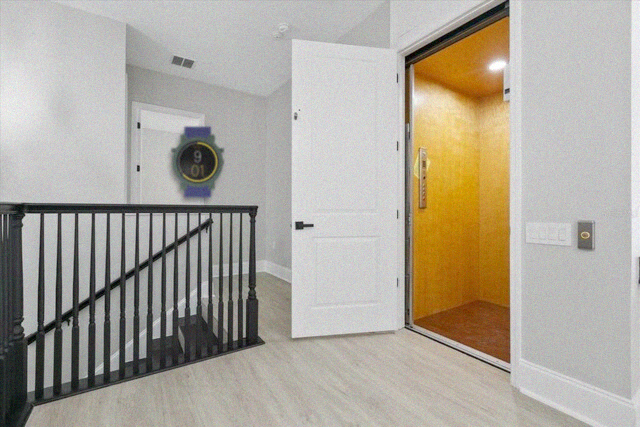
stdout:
9:01
